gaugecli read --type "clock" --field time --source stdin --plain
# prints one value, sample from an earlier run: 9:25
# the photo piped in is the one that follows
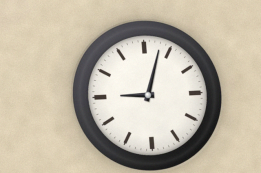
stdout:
9:03
